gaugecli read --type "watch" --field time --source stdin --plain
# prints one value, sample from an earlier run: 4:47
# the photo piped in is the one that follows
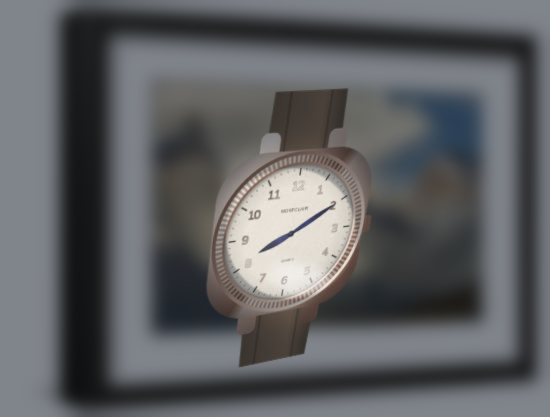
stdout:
8:10
